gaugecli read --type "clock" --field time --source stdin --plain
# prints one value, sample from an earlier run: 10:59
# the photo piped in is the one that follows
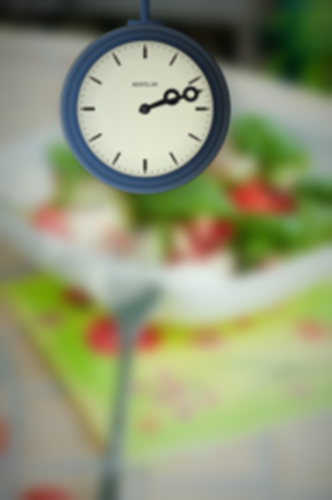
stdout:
2:12
